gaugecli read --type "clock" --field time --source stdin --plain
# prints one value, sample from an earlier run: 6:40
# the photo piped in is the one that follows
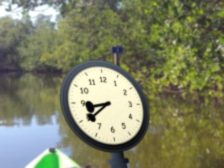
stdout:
8:39
